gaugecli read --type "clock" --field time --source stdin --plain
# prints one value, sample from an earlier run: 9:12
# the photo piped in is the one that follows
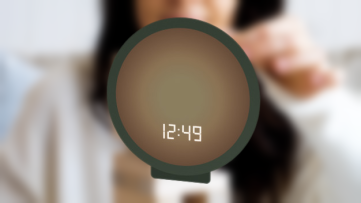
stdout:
12:49
